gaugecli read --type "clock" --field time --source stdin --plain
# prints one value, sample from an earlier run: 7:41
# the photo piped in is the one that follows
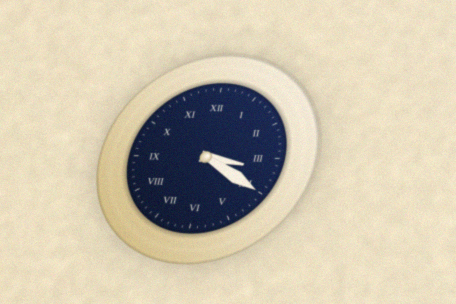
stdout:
3:20
